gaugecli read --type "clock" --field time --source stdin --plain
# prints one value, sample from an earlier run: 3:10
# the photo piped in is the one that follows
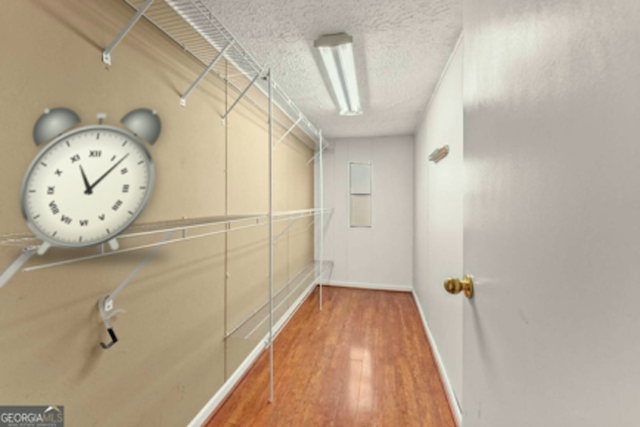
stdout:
11:07
